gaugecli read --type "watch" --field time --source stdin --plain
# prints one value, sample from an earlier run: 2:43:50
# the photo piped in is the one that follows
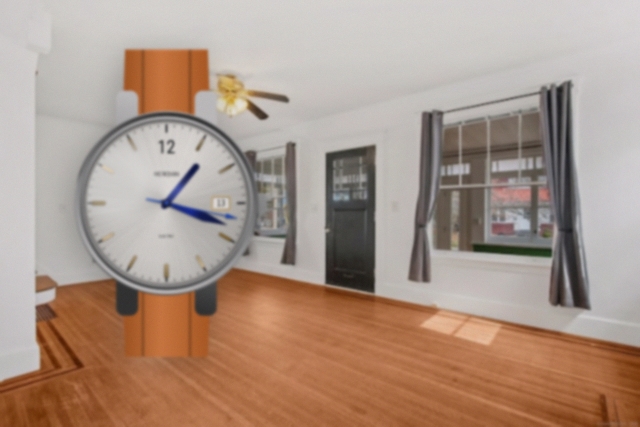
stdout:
1:18:17
